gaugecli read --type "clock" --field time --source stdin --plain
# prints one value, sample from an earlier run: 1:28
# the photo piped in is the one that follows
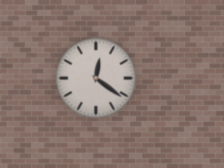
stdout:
12:21
